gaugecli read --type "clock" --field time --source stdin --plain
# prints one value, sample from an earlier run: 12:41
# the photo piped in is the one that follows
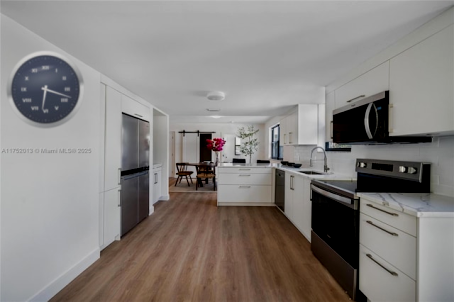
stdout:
6:18
